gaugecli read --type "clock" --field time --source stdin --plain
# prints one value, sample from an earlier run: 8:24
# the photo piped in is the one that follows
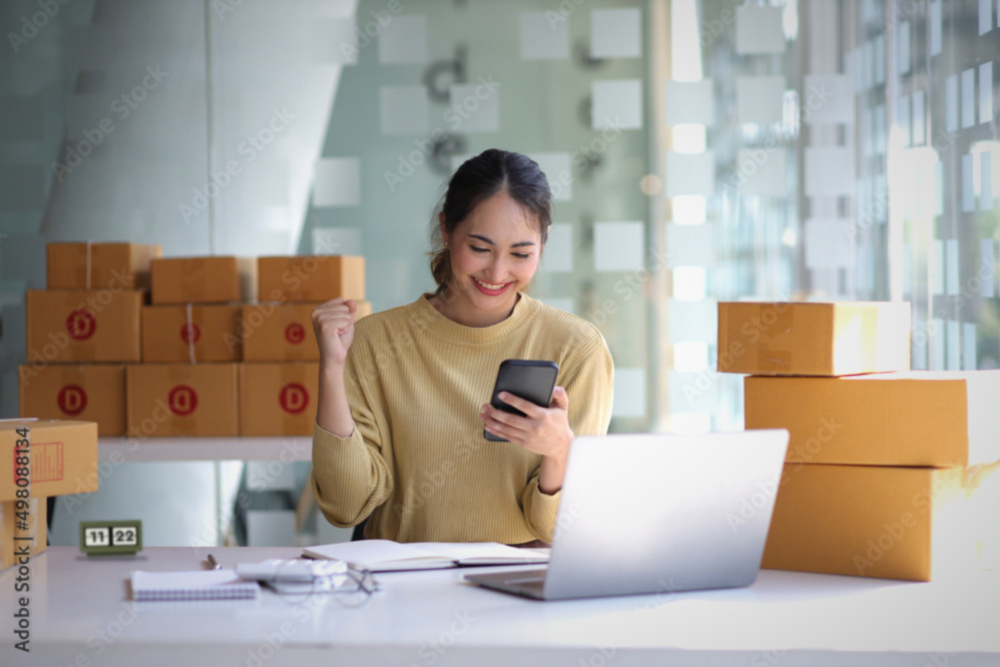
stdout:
11:22
